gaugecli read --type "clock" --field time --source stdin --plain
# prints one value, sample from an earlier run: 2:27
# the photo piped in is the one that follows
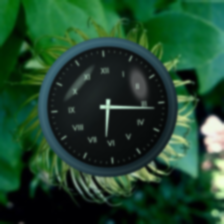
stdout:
6:16
